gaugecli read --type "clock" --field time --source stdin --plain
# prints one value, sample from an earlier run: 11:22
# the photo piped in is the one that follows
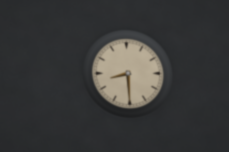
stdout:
8:30
